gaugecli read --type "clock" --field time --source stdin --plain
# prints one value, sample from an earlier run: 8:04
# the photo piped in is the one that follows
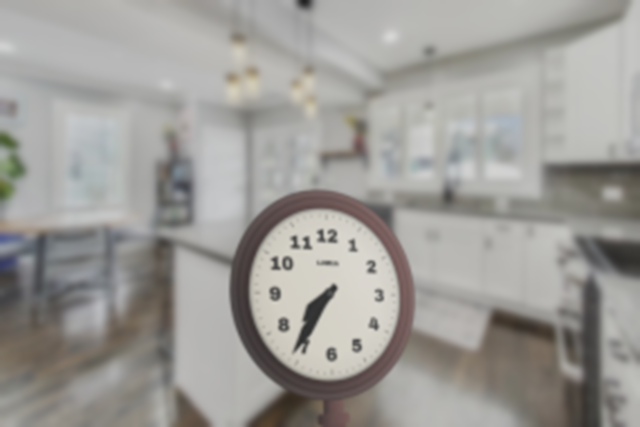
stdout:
7:36
